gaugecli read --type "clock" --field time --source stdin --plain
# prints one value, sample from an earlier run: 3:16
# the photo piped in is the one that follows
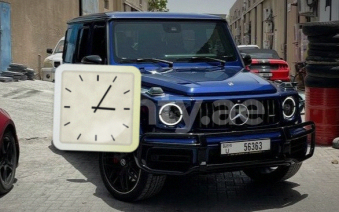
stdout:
3:05
